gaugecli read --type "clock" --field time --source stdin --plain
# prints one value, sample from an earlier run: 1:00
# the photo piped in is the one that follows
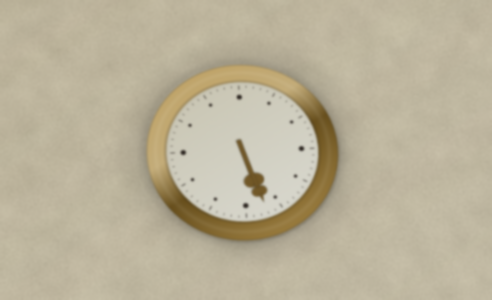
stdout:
5:27
